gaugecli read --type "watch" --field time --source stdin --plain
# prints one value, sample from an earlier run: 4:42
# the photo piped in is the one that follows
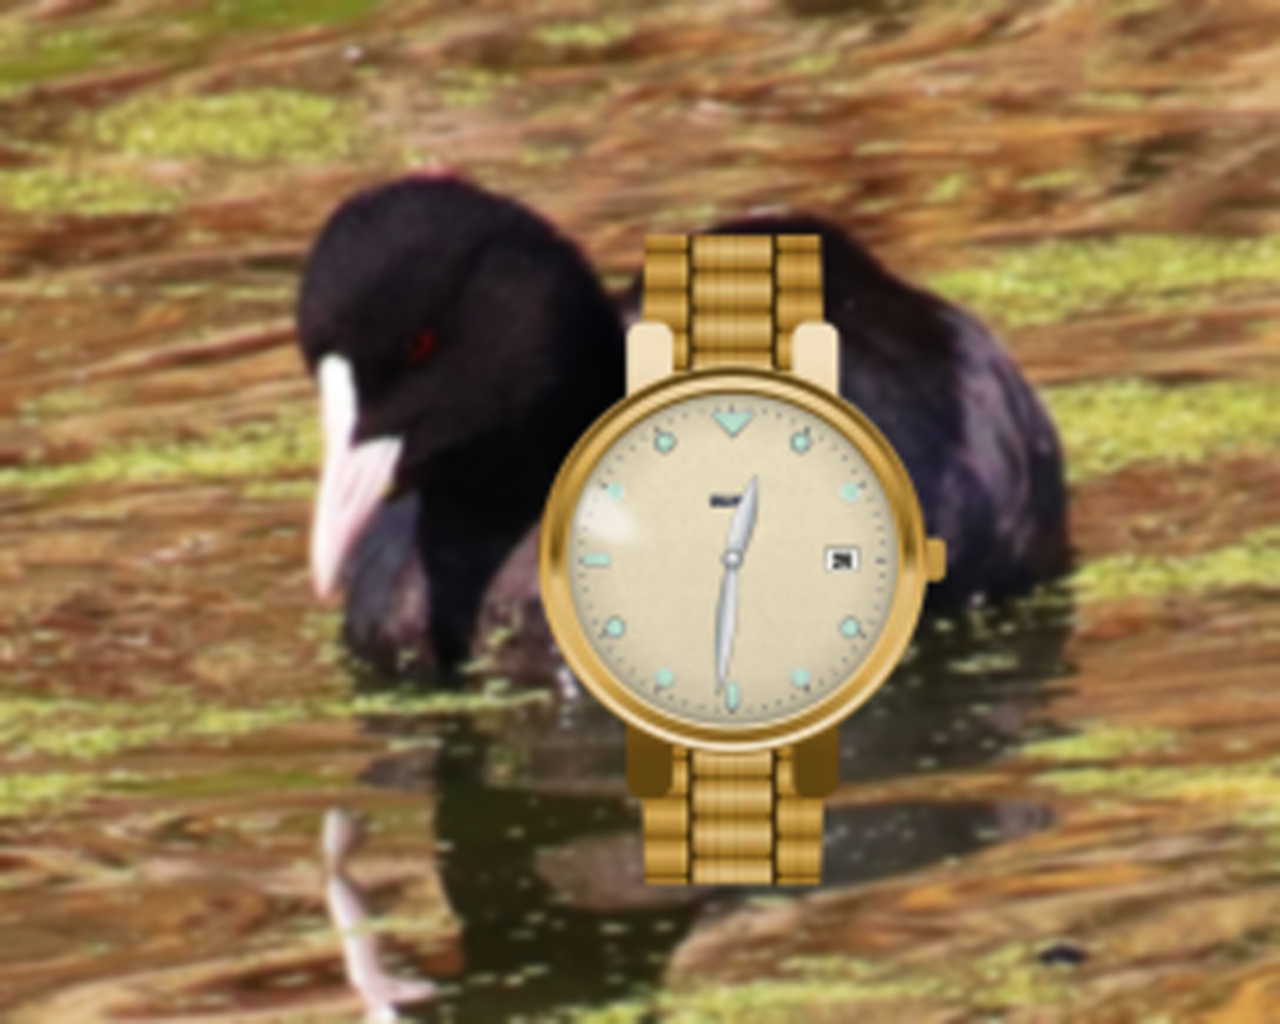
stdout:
12:31
